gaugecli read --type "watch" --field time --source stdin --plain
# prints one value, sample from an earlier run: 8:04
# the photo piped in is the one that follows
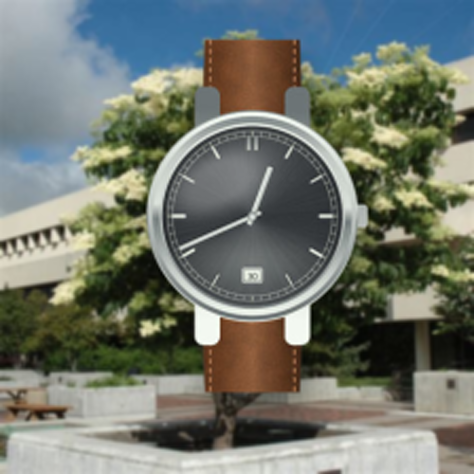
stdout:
12:41
